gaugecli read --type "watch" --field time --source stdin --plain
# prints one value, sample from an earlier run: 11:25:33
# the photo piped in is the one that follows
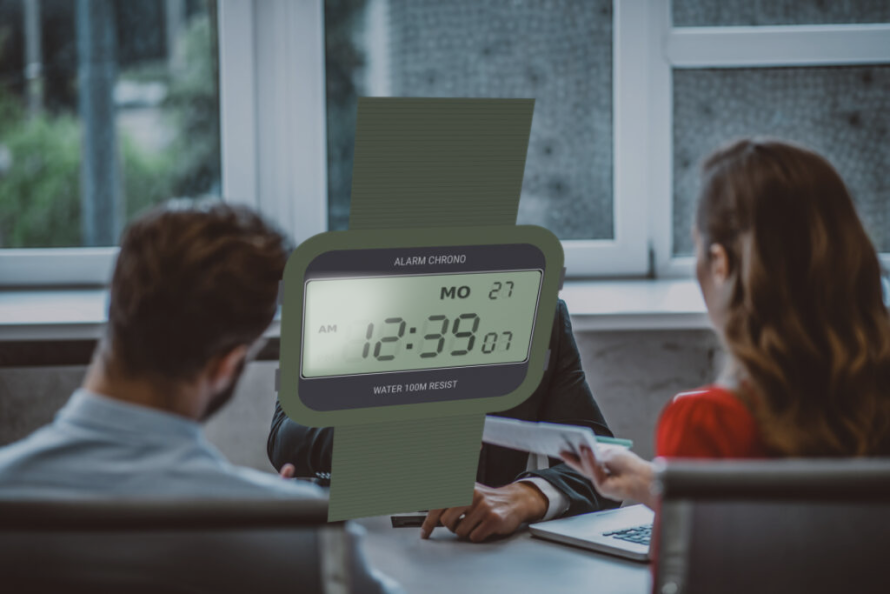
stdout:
12:39:07
